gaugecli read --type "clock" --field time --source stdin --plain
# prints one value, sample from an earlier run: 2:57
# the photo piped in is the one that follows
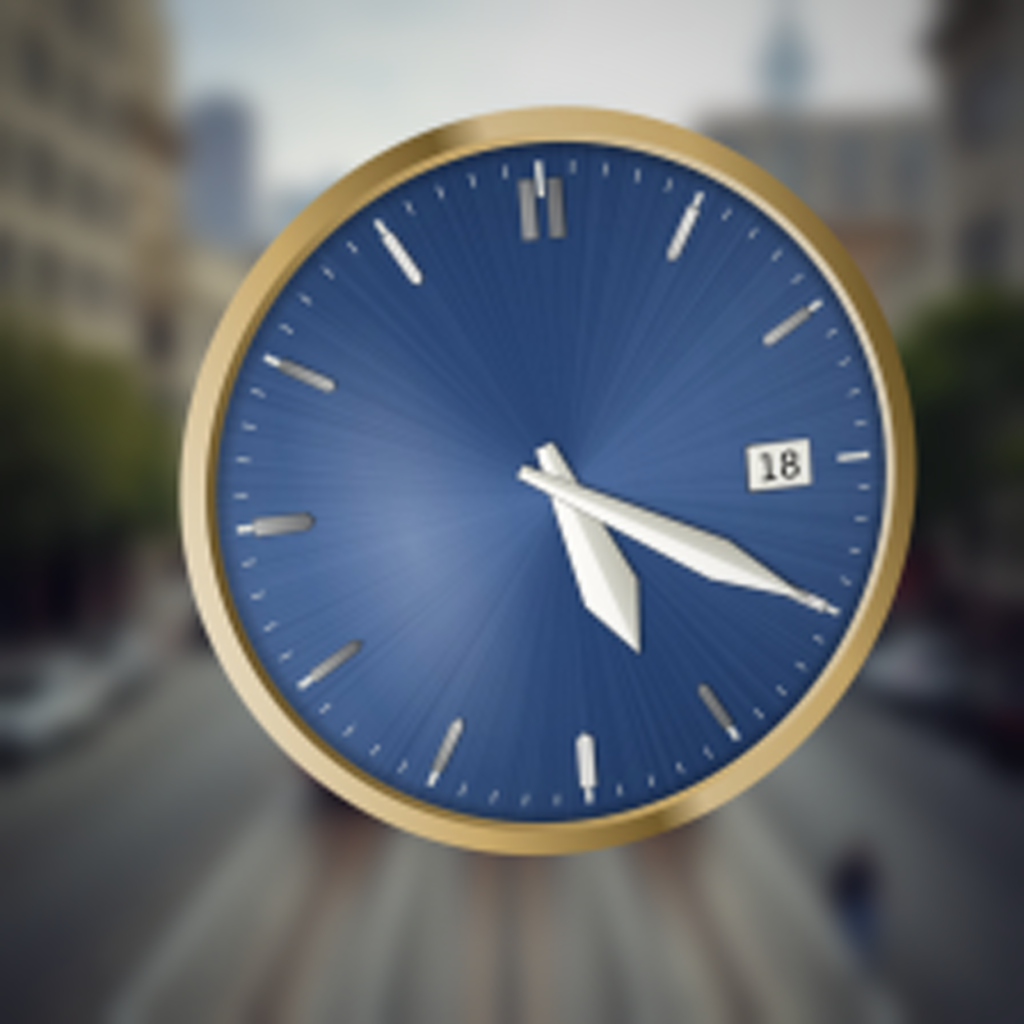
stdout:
5:20
